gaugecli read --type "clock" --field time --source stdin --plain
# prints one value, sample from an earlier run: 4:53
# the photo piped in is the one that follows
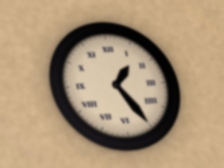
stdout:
1:25
